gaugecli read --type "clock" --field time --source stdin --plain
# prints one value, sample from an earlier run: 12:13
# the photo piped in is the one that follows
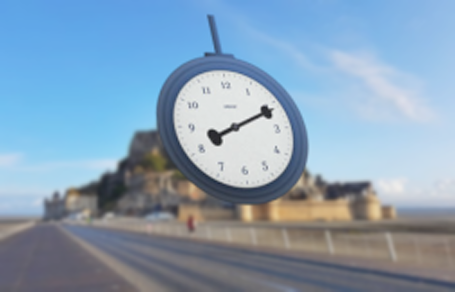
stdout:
8:11
